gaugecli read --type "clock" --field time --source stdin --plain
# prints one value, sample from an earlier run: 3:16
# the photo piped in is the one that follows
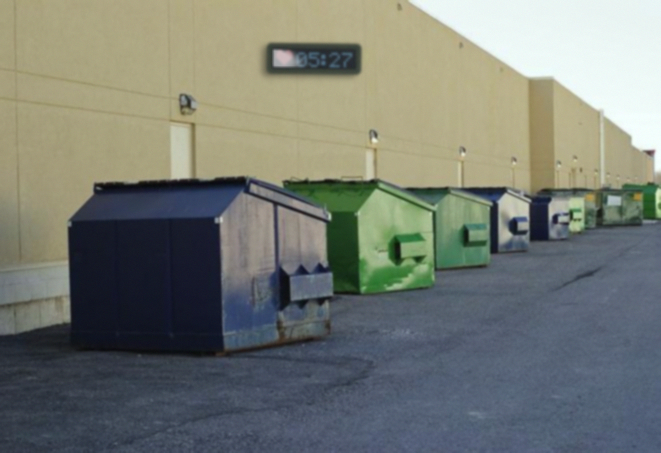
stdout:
5:27
